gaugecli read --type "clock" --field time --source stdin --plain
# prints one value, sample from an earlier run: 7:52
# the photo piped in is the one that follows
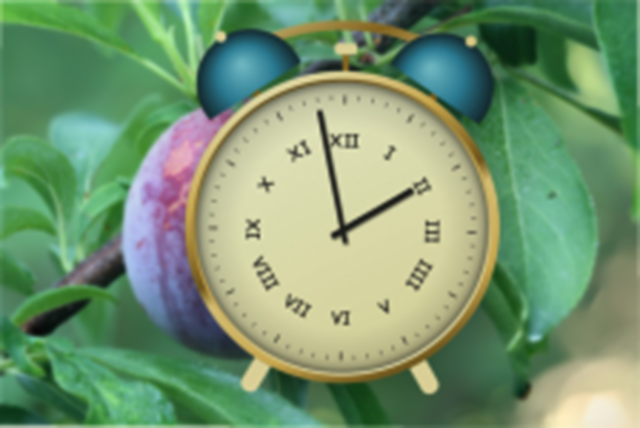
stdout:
1:58
